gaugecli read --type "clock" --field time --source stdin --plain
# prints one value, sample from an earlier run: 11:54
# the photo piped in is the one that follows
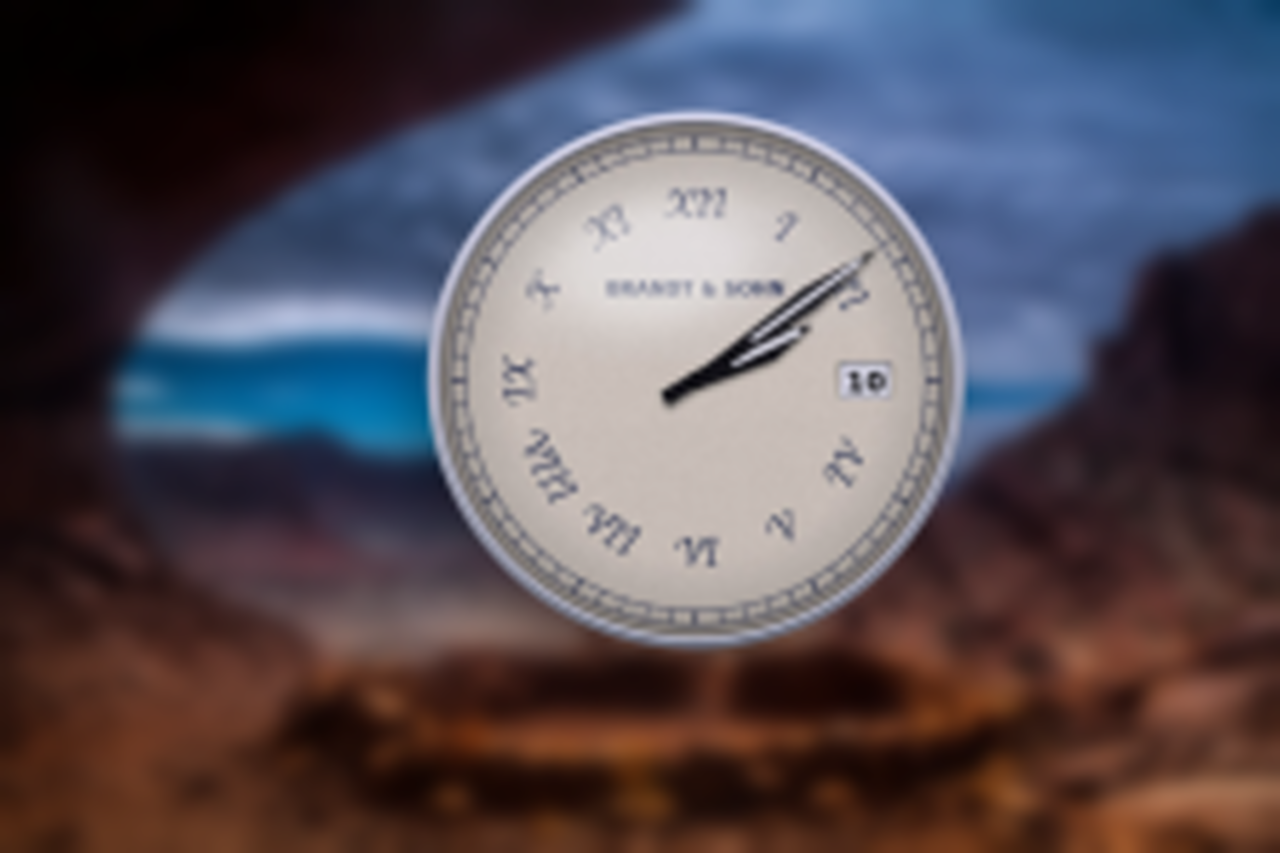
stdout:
2:09
